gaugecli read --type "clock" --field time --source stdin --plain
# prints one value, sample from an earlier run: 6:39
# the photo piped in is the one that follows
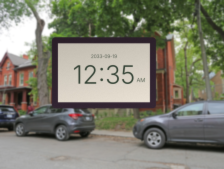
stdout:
12:35
